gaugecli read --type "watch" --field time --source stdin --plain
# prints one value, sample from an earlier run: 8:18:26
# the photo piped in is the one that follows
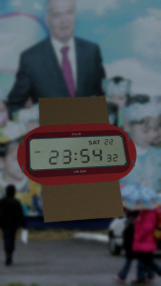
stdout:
23:54:32
